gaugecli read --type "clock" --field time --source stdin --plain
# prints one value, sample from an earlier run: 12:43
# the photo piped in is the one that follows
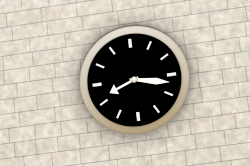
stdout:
8:17
